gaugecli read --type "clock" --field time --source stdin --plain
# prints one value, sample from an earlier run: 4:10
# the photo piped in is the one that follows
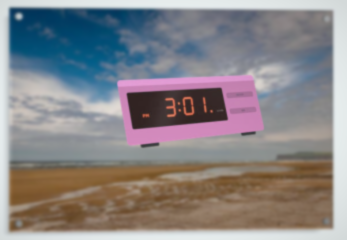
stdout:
3:01
